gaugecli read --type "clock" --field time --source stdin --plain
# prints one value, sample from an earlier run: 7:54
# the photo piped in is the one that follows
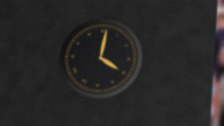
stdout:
4:01
